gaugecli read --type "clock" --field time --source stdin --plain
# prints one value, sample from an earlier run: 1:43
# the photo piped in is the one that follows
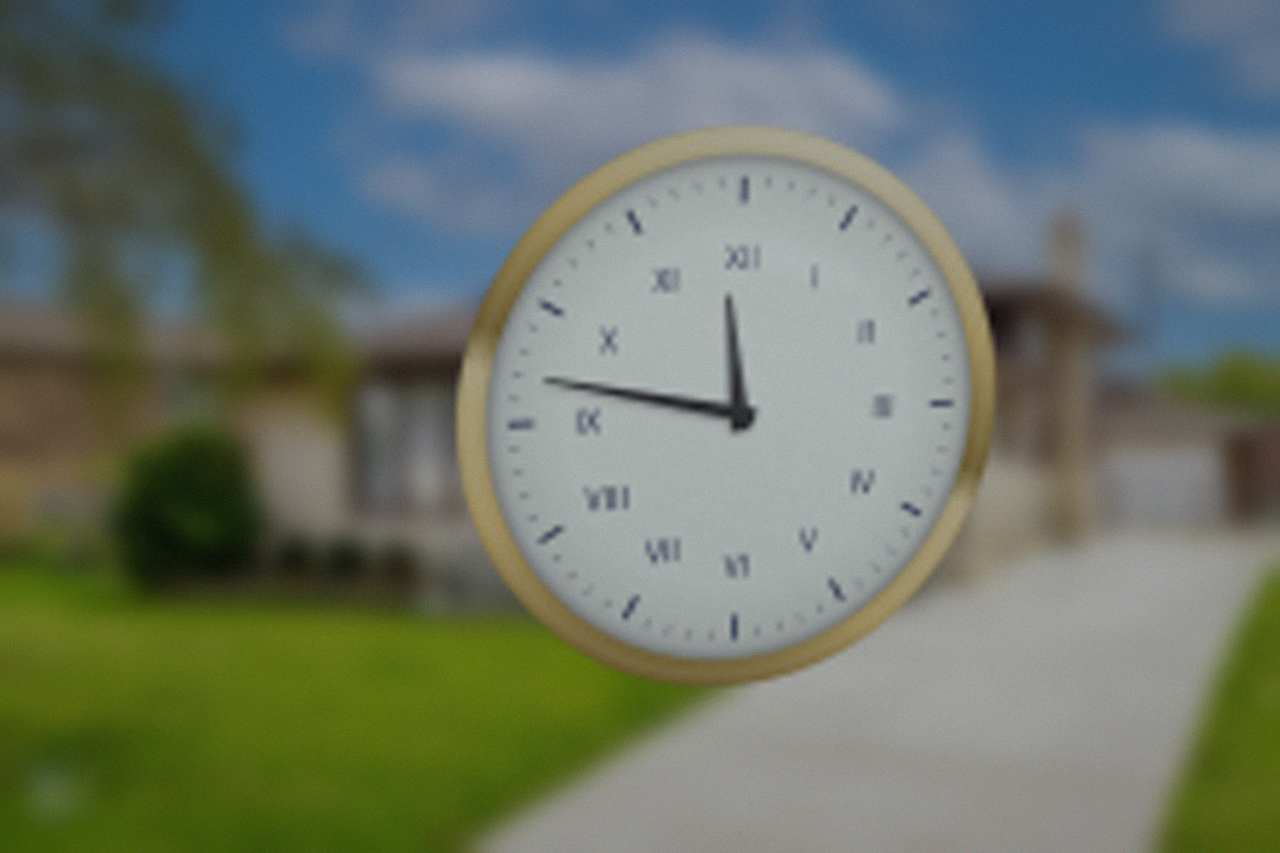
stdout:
11:47
